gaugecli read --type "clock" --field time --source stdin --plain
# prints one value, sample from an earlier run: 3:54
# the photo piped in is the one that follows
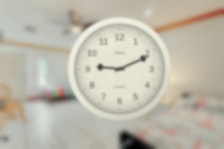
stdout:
9:11
